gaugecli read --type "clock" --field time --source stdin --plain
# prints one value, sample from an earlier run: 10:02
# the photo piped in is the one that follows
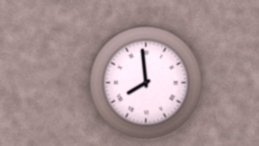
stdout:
7:59
